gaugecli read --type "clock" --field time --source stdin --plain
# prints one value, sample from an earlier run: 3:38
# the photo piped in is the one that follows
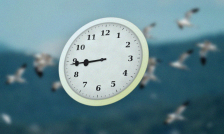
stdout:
8:44
